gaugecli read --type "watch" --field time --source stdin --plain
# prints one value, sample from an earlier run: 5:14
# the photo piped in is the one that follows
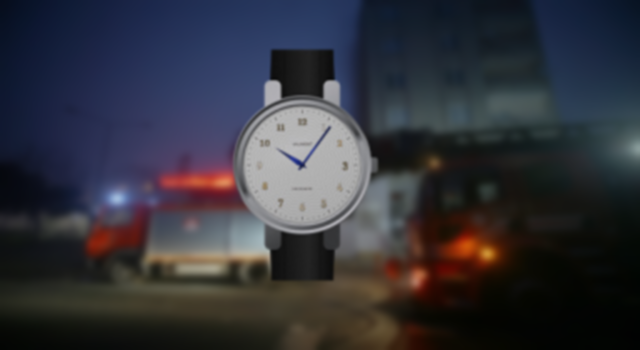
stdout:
10:06
